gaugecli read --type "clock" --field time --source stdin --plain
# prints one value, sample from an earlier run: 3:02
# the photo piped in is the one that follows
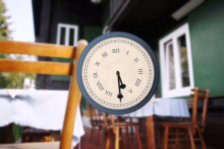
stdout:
5:30
